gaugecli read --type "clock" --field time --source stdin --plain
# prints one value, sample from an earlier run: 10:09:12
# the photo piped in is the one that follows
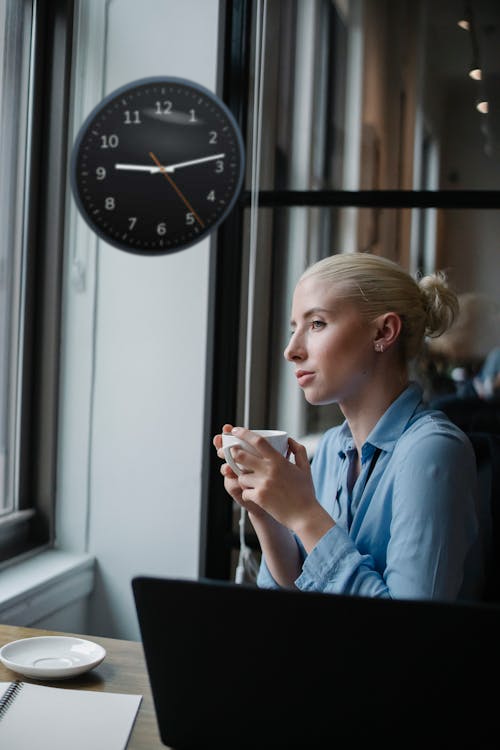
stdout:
9:13:24
